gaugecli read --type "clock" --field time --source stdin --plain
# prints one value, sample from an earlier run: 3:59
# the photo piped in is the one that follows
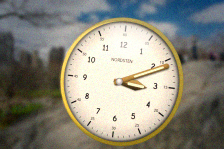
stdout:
3:11
